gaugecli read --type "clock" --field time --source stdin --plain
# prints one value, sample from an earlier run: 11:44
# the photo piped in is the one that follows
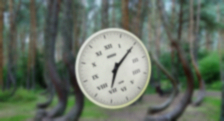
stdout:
7:10
